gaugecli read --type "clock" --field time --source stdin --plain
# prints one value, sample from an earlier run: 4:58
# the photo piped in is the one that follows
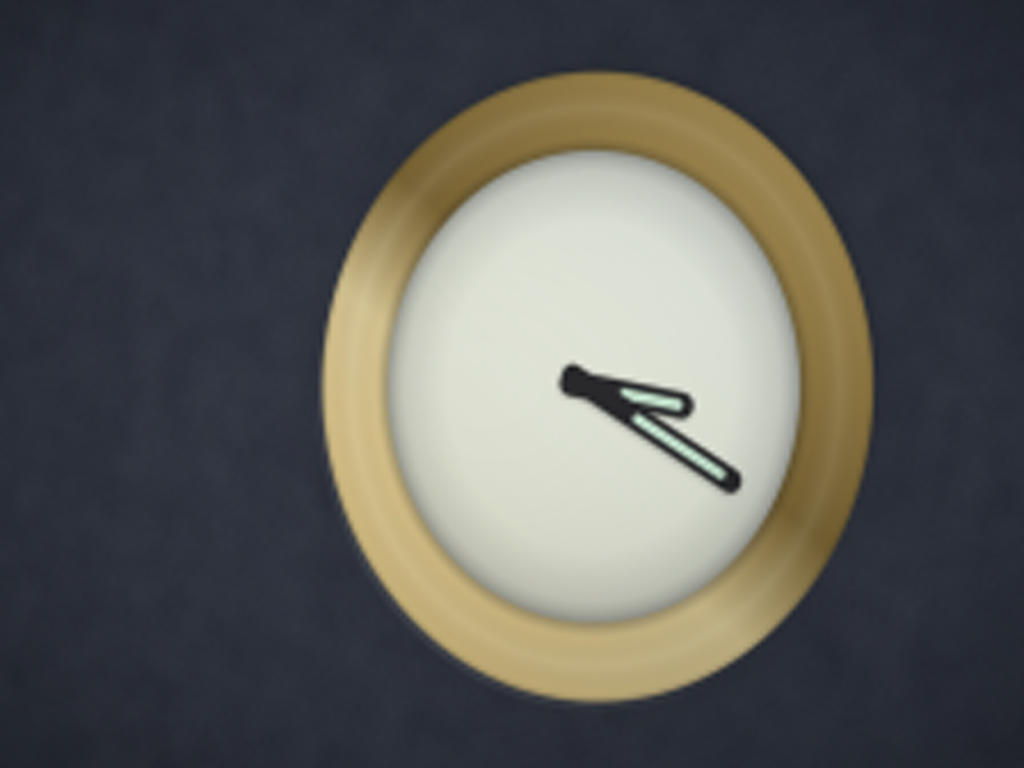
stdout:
3:20
